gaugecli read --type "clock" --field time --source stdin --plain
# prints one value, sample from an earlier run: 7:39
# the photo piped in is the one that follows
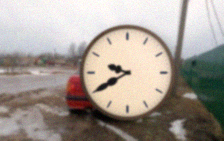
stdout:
9:40
